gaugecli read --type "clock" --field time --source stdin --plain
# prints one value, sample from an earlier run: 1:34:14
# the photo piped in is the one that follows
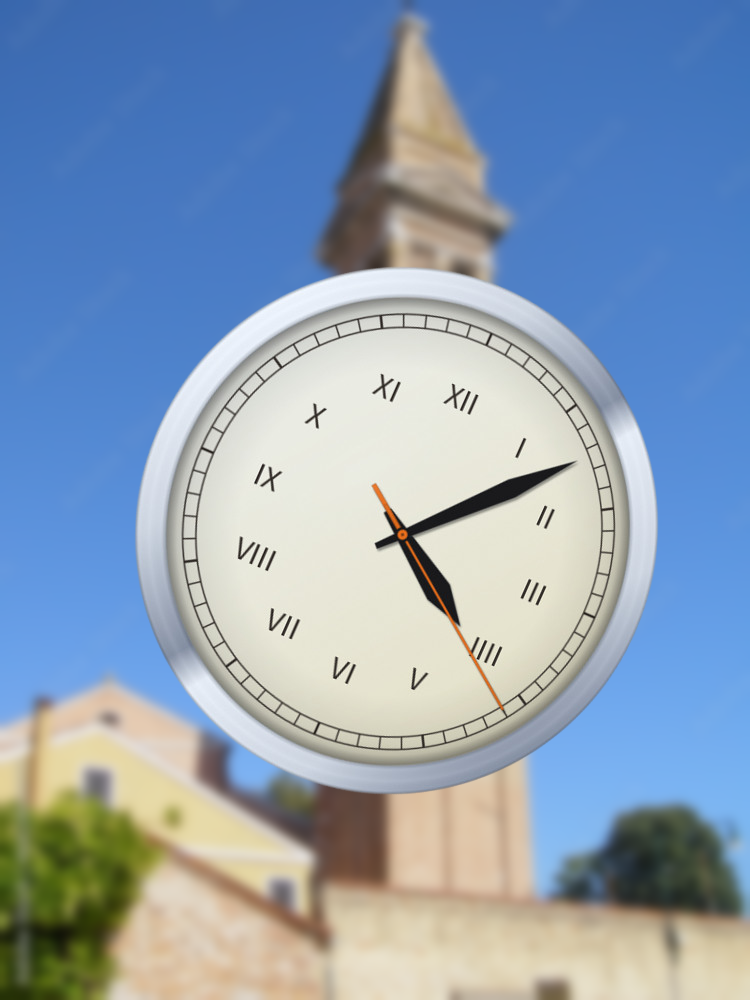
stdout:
4:07:21
